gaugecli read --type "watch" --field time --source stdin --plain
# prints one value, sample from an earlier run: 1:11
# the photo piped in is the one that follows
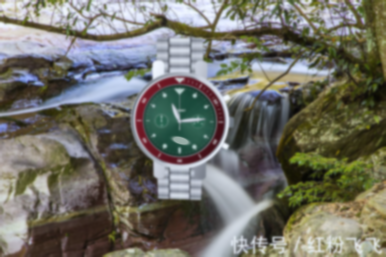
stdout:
11:14
